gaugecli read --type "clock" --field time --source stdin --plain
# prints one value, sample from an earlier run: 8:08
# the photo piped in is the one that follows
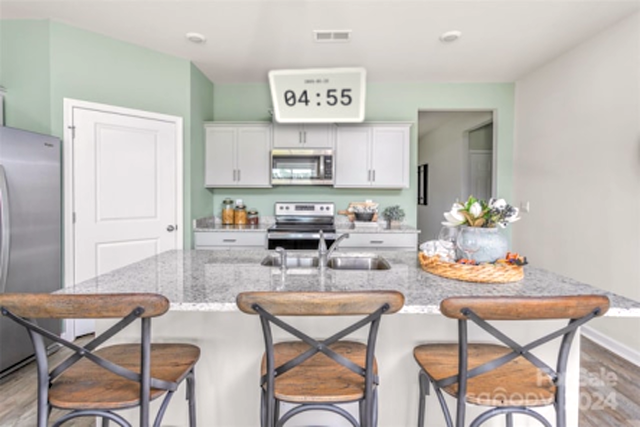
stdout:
4:55
